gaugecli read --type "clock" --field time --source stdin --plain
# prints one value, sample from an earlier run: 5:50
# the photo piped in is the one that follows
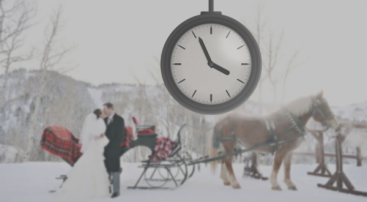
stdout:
3:56
